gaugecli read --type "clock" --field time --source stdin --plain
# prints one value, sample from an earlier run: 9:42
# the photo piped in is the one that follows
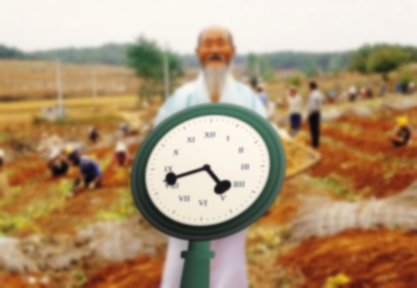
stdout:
4:42
